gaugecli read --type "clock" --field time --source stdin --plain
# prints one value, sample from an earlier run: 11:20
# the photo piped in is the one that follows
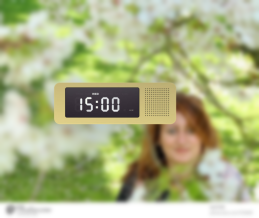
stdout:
15:00
